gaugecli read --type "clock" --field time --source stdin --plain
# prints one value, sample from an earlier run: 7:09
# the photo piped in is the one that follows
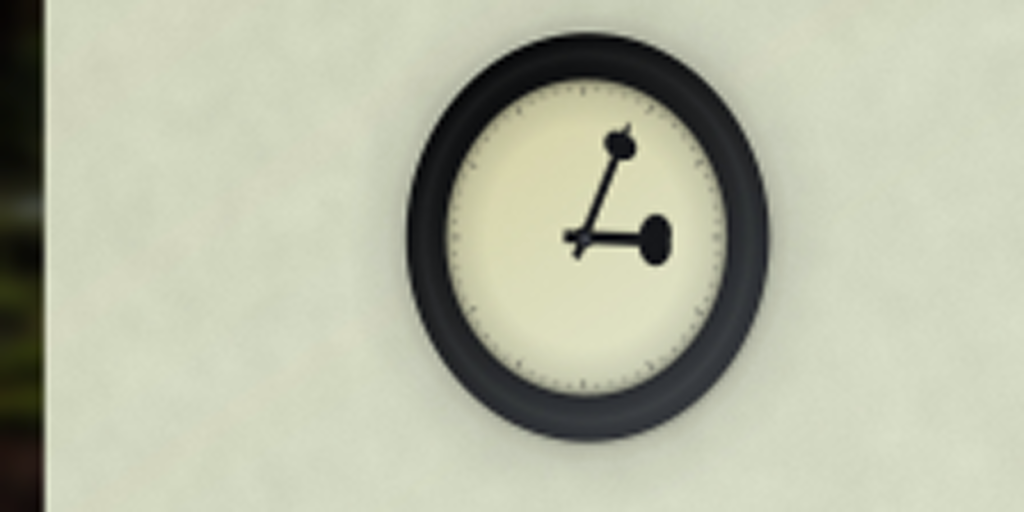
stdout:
3:04
